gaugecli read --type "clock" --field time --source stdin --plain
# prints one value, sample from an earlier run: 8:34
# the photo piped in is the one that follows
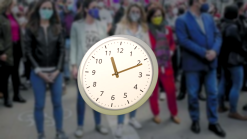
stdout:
11:11
